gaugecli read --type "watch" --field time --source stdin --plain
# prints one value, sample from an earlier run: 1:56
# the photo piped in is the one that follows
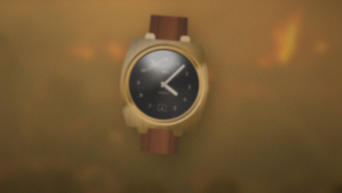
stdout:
4:07
